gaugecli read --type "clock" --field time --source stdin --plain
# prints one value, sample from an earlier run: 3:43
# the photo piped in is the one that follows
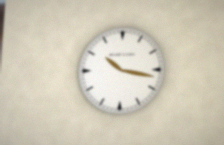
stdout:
10:17
